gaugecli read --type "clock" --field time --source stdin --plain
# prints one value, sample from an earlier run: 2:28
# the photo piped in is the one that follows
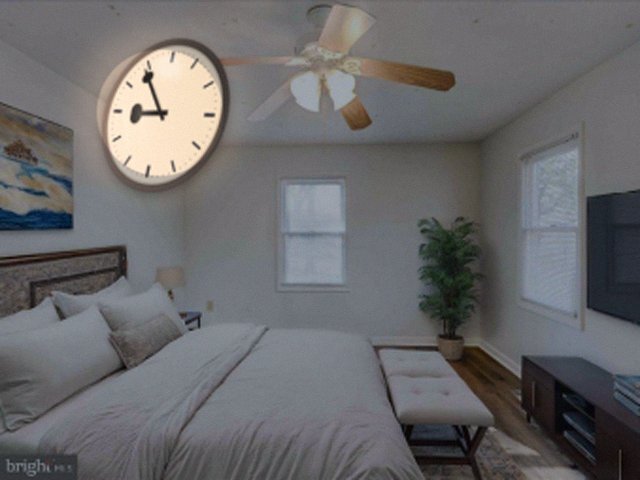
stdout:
8:54
